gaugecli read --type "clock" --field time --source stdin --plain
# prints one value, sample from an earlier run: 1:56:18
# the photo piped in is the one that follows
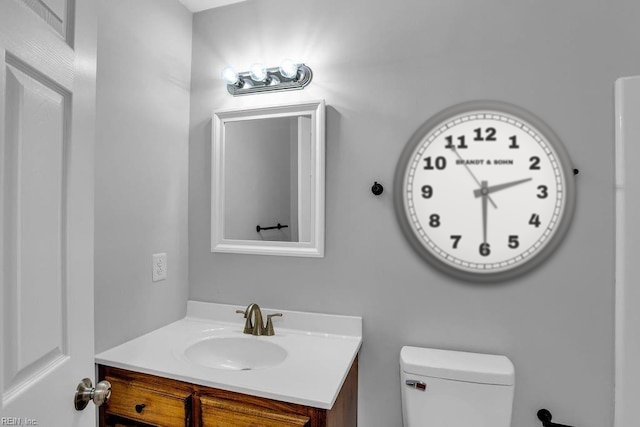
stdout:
2:29:54
